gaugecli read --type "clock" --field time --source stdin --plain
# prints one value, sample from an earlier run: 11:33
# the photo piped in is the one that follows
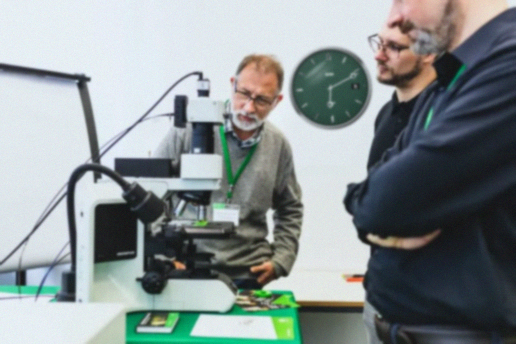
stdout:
6:11
